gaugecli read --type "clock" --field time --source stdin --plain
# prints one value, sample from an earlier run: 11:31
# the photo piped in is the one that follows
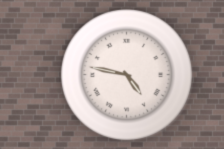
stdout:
4:47
